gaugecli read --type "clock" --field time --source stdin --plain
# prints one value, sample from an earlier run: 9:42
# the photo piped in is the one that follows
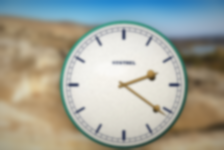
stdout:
2:21
